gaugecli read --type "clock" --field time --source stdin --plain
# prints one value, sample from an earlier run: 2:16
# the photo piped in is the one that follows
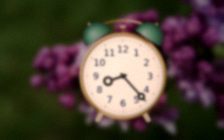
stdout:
8:23
